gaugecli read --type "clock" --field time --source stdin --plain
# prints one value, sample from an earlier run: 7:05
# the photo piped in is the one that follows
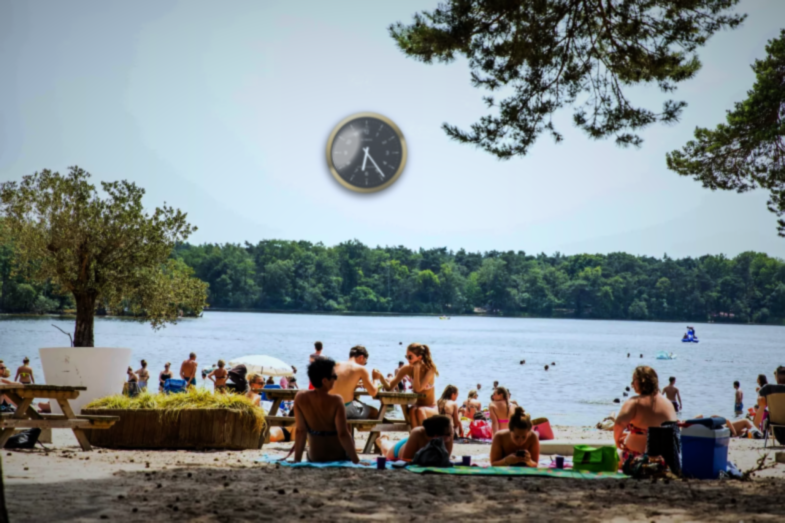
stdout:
6:24
